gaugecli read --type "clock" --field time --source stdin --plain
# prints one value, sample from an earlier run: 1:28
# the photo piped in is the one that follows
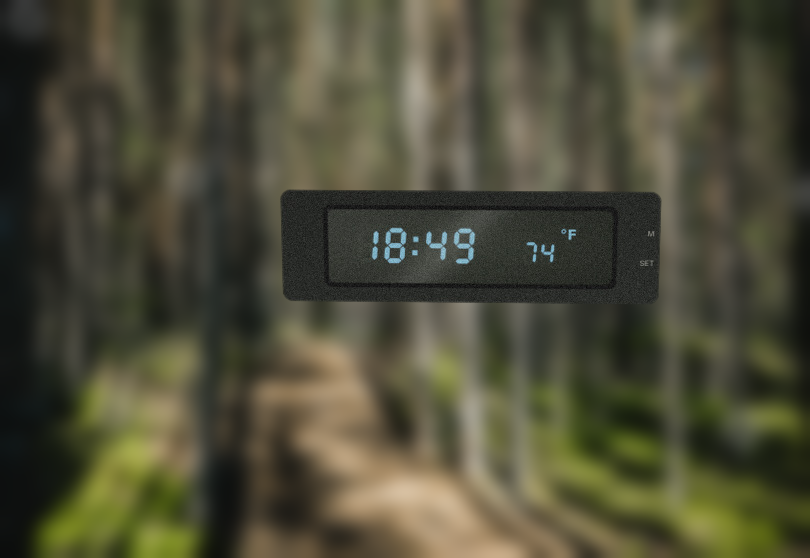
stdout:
18:49
